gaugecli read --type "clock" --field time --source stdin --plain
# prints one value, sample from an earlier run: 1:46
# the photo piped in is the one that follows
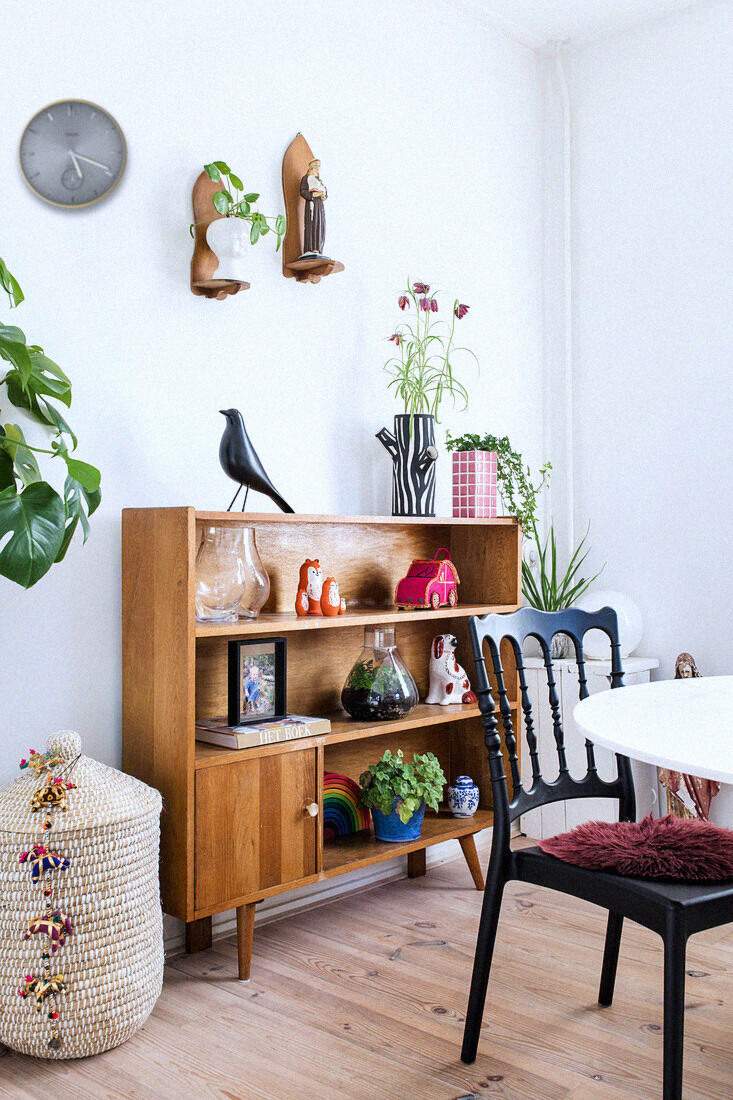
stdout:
5:19
